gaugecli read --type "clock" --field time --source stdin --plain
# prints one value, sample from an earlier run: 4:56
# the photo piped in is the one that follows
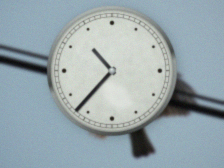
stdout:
10:37
